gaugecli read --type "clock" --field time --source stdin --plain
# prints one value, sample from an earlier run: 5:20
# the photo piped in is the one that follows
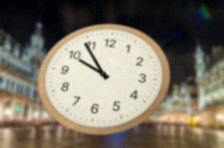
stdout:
9:54
